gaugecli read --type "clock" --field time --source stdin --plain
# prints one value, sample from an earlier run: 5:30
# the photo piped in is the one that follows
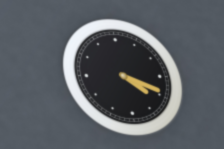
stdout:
4:19
